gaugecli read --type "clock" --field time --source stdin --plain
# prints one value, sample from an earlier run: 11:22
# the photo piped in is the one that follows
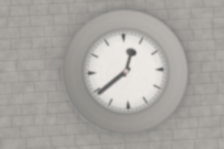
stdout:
12:39
